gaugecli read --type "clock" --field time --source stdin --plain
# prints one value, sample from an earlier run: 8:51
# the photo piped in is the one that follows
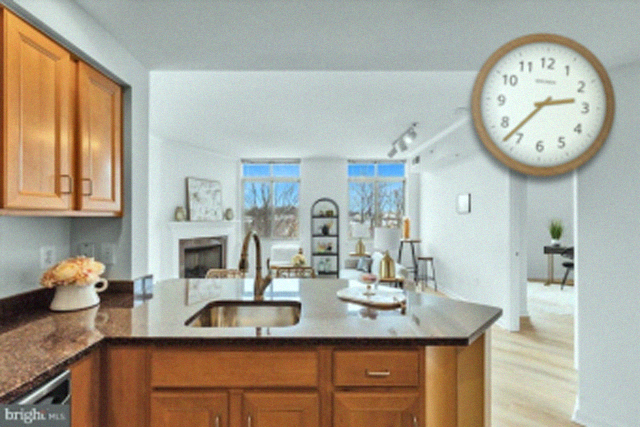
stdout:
2:37
